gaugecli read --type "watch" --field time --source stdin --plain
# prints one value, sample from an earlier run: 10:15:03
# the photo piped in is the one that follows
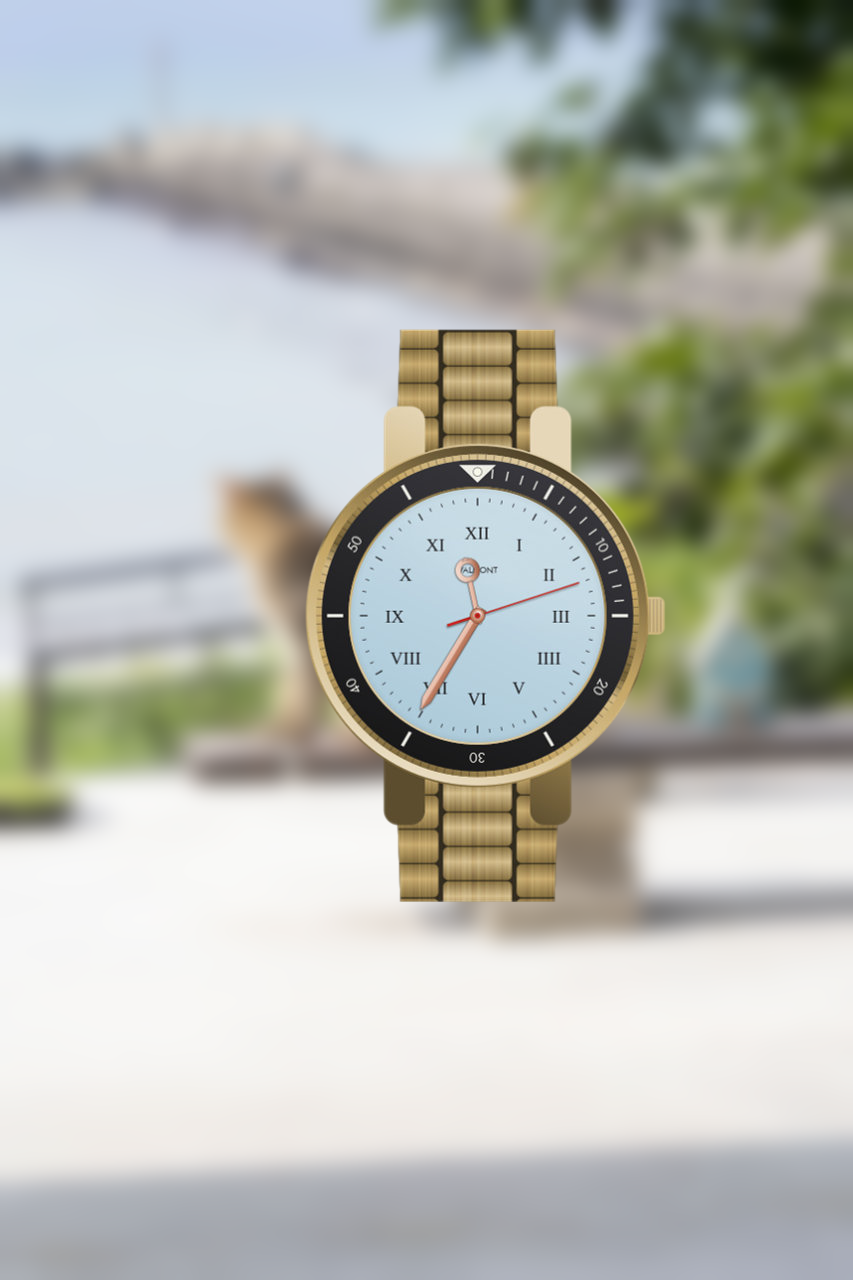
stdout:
11:35:12
